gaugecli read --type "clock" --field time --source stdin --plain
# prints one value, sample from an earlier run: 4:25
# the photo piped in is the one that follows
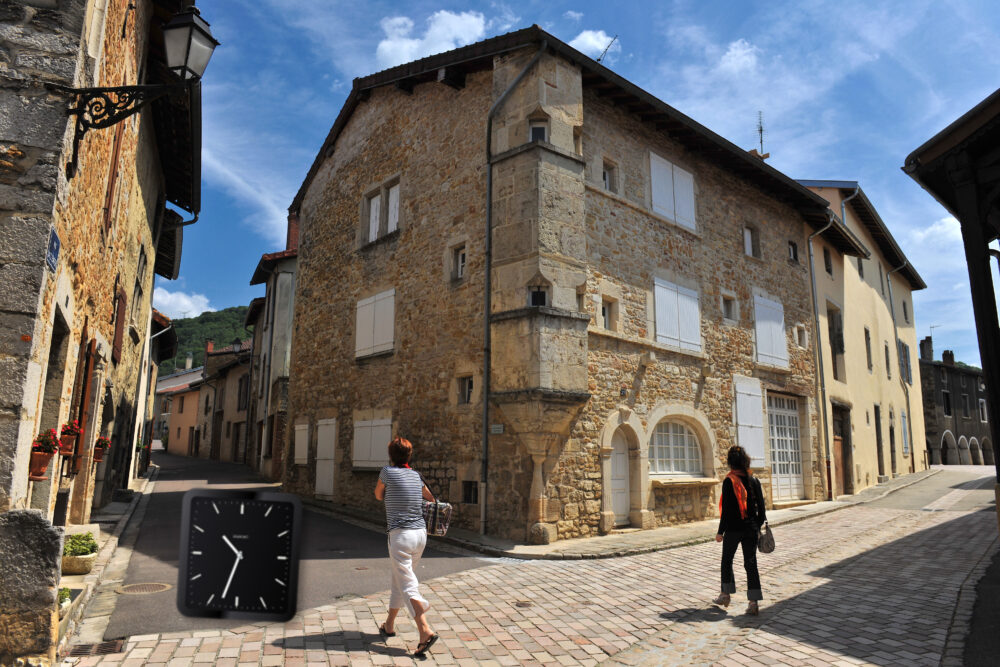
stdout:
10:33
